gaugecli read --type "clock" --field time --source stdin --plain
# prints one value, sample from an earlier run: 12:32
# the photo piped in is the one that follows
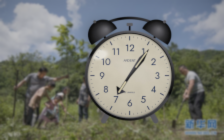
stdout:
7:06
